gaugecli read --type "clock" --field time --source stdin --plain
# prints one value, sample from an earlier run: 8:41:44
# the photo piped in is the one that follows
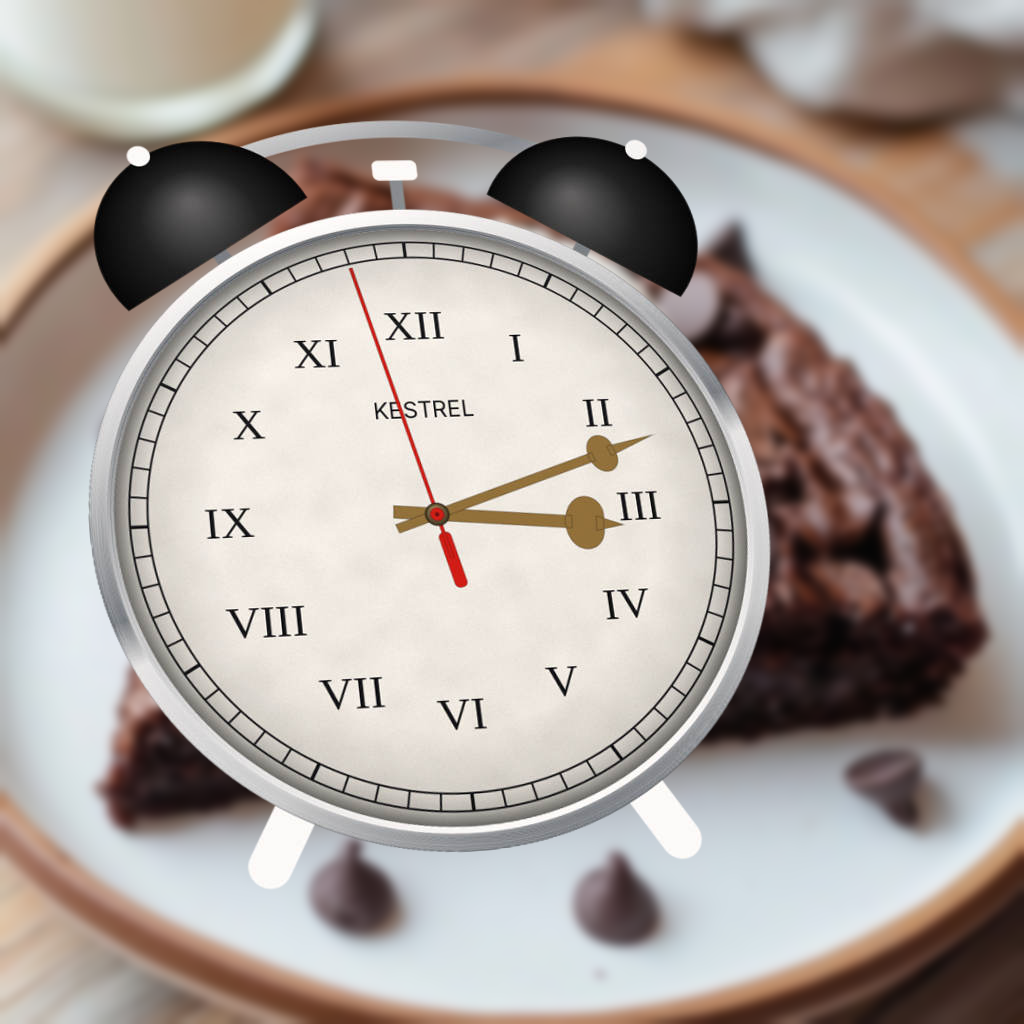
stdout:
3:11:58
